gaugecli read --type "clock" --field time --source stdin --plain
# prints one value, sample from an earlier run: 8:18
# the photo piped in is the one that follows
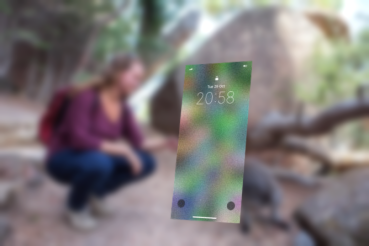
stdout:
20:58
